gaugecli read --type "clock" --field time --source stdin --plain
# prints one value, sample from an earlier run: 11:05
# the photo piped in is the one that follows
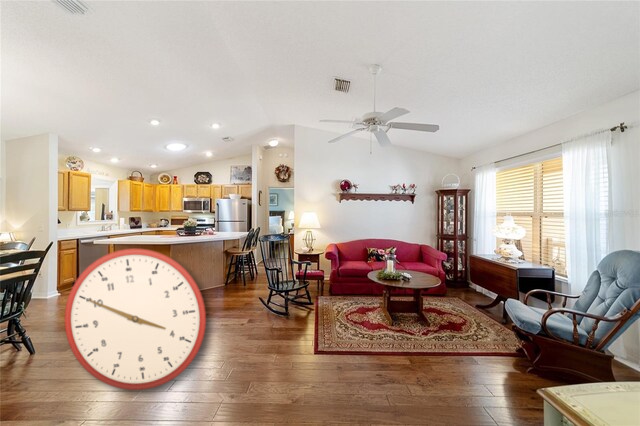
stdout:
3:50
